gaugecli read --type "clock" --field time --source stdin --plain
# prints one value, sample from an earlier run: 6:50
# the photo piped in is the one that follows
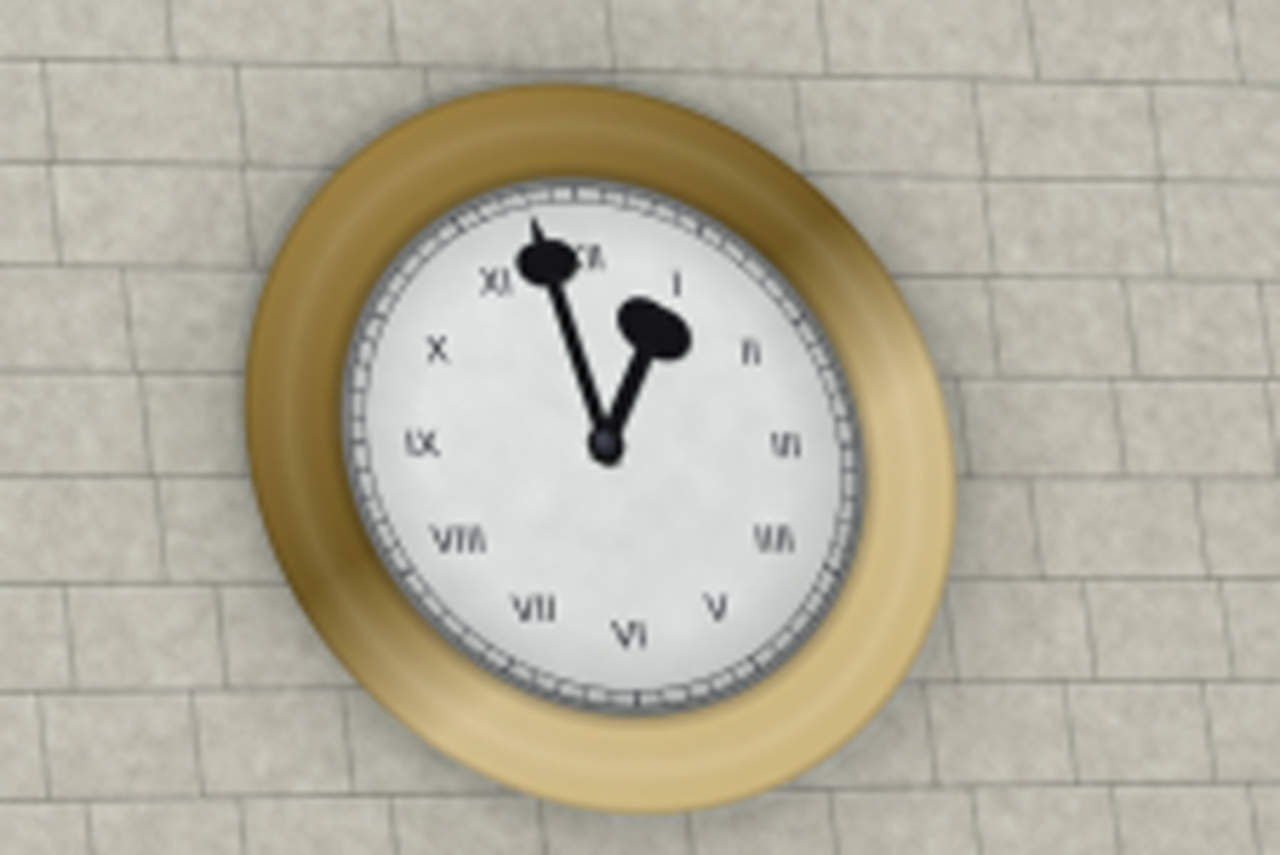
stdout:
12:58
